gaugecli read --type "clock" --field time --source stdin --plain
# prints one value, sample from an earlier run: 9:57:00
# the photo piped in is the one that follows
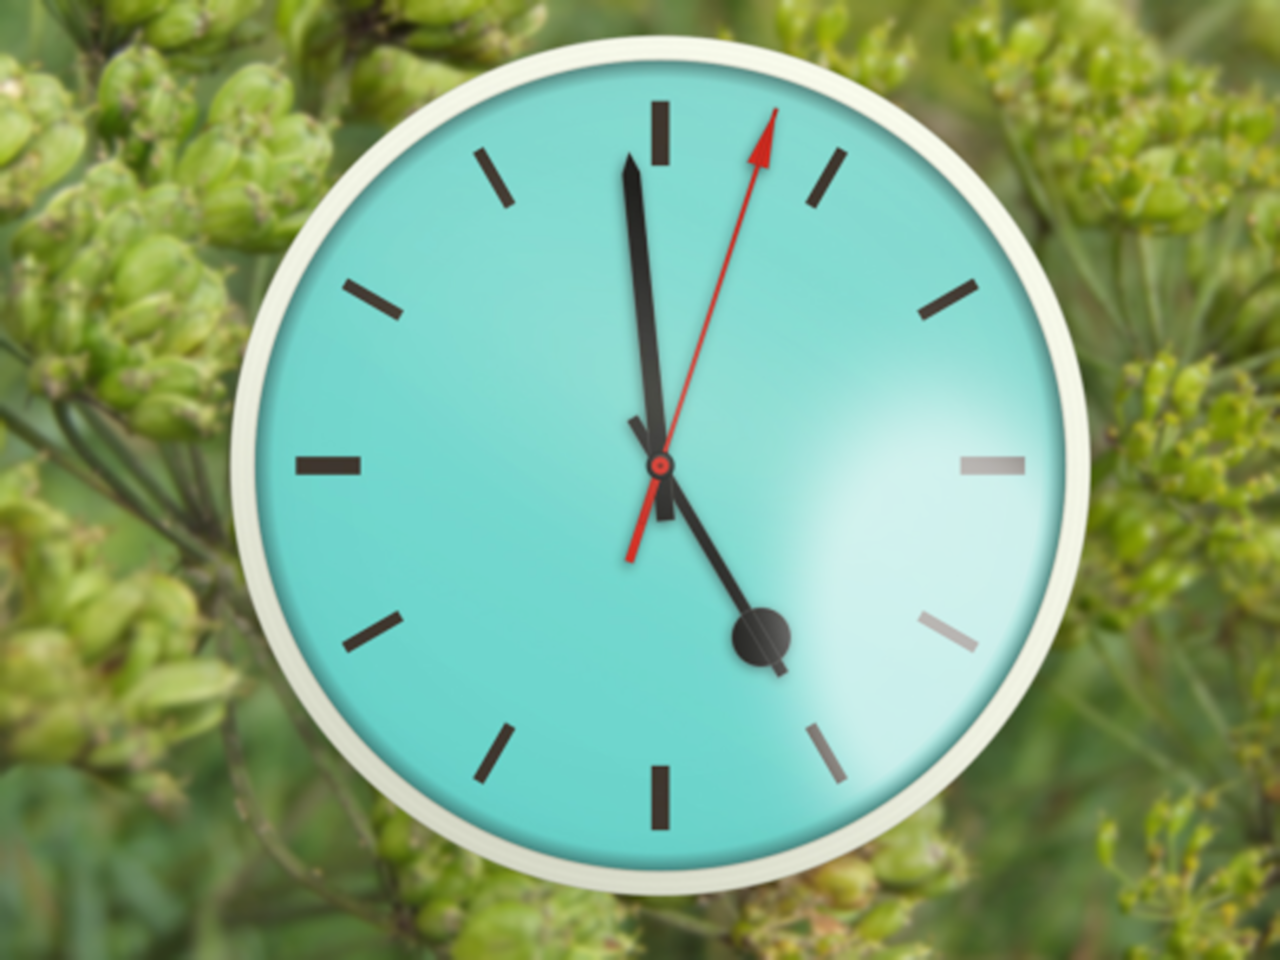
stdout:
4:59:03
